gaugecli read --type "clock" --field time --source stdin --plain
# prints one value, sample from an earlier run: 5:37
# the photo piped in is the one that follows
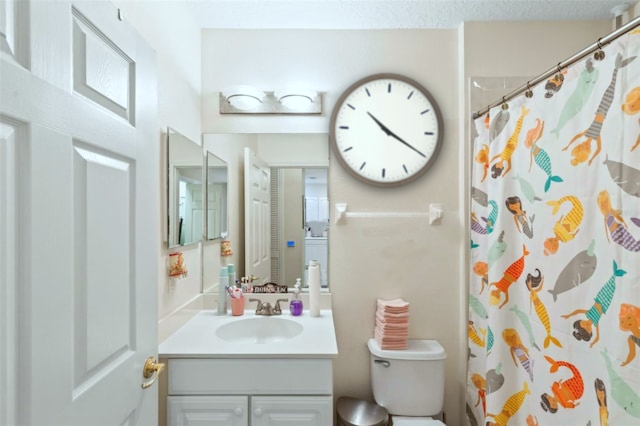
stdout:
10:20
